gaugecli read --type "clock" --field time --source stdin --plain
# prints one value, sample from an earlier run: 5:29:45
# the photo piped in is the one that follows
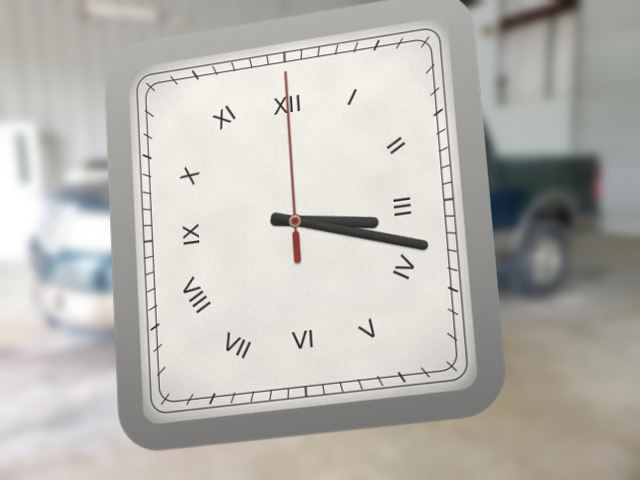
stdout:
3:18:00
